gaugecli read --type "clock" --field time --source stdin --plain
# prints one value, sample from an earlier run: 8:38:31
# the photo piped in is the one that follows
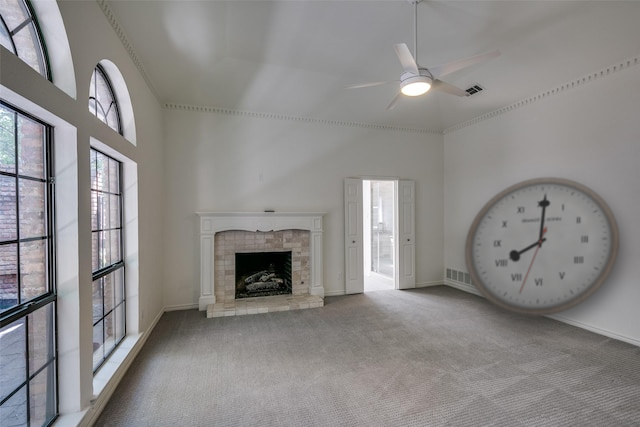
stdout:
8:00:33
